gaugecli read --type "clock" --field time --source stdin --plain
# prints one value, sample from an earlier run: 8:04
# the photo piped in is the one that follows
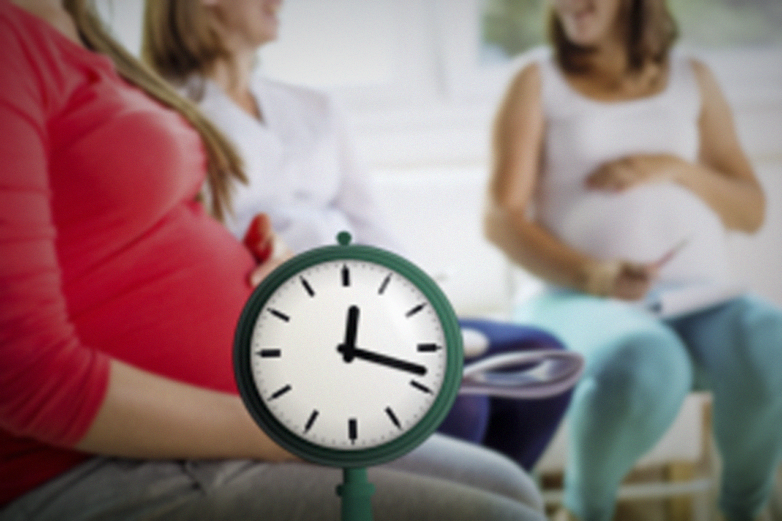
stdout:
12:18
